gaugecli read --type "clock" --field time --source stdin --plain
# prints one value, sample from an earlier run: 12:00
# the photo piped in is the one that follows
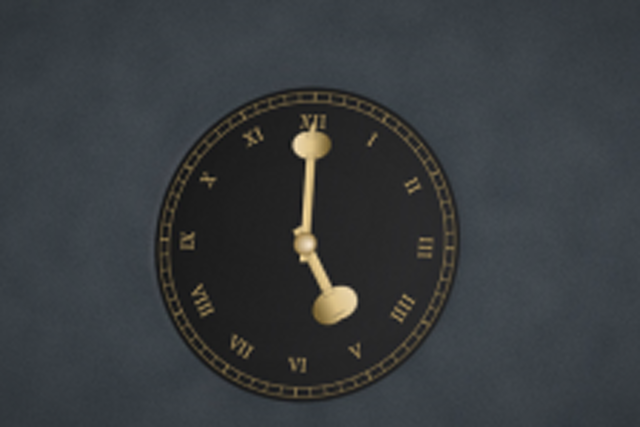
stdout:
5:00
